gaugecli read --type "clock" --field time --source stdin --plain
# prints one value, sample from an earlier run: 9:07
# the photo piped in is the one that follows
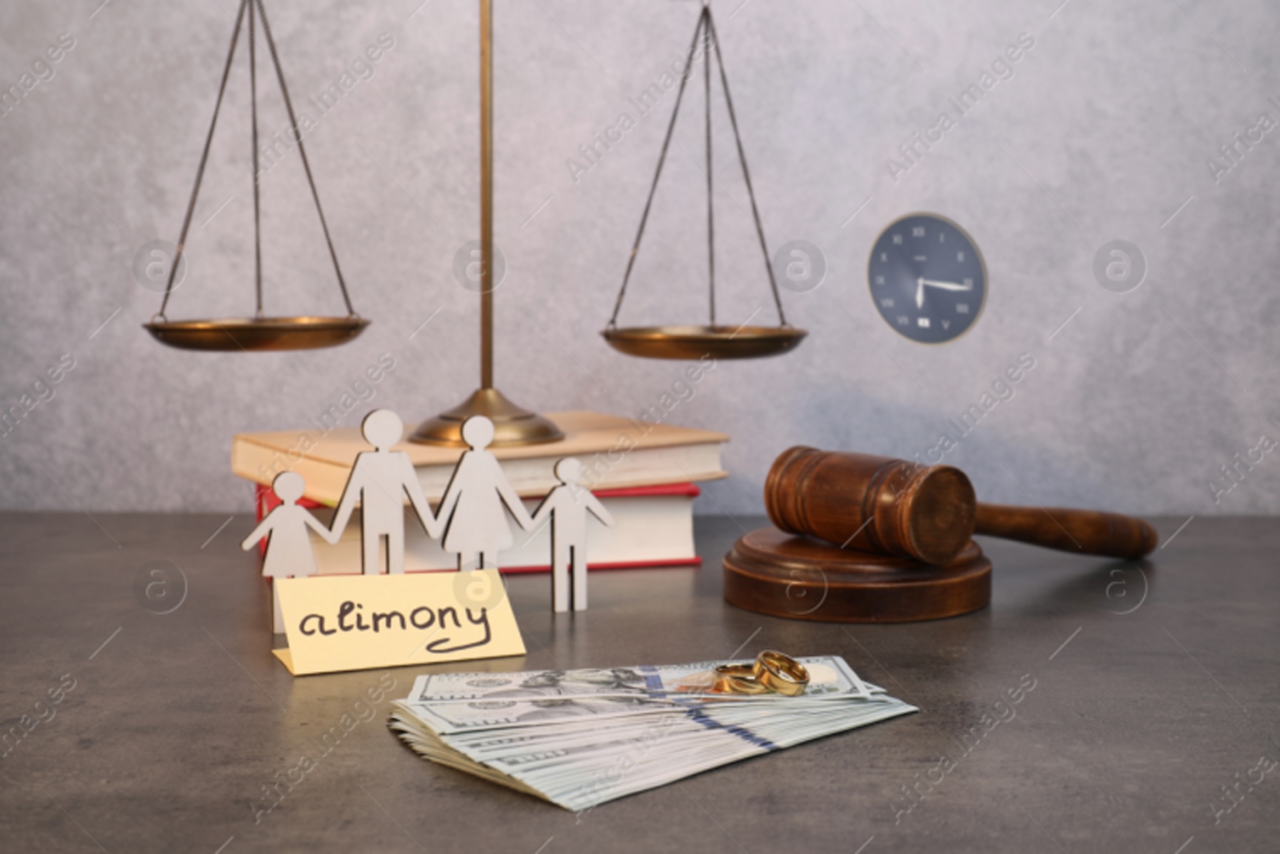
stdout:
6:16
